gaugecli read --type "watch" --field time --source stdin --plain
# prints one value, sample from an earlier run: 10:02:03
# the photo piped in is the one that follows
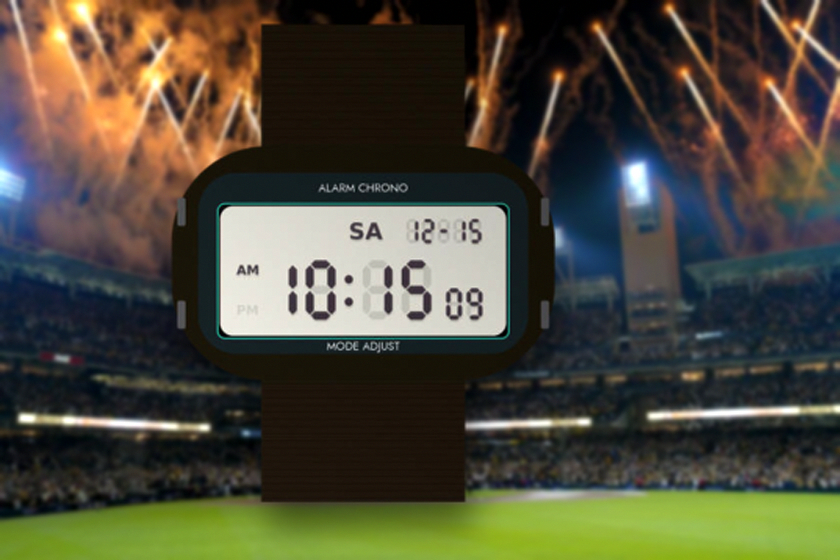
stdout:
10:15:09
